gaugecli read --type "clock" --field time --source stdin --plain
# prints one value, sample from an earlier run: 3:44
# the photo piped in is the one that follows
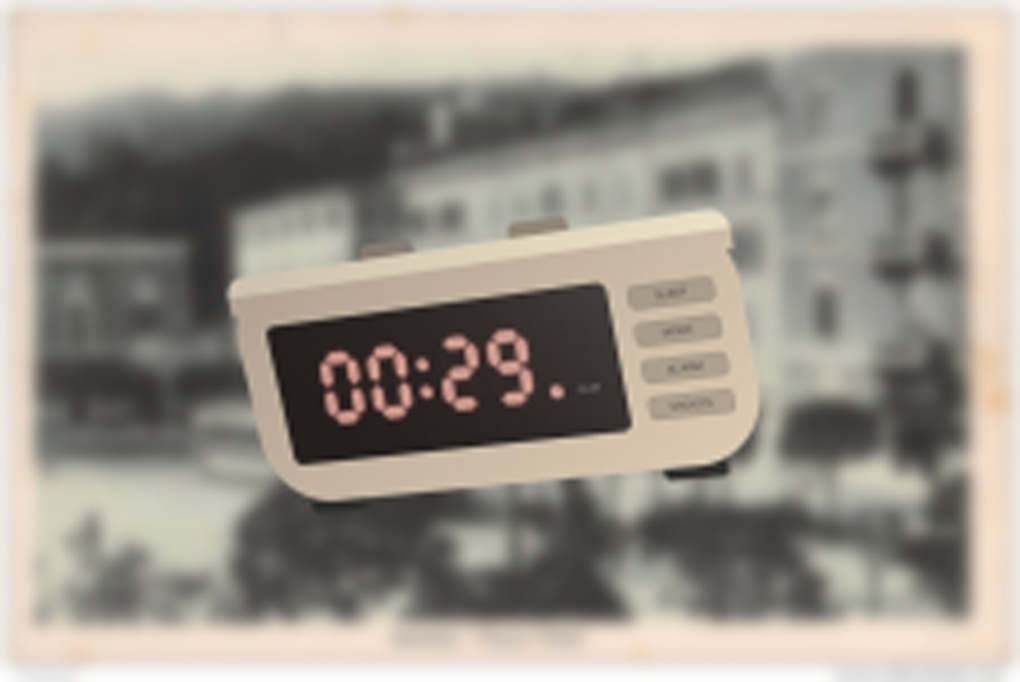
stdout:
0:29
